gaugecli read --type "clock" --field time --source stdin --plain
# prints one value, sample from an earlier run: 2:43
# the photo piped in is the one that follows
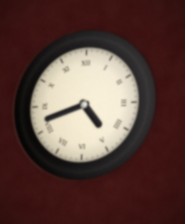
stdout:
4:42
